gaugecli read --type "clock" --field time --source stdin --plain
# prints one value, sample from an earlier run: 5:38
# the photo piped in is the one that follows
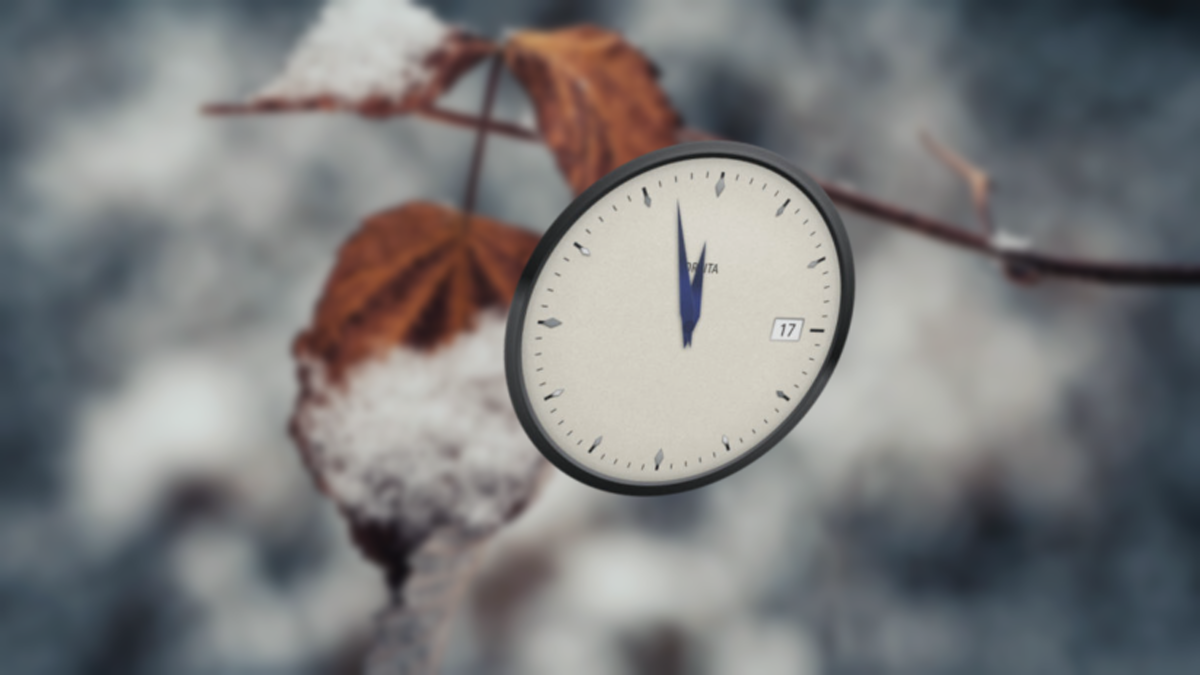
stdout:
11:57
